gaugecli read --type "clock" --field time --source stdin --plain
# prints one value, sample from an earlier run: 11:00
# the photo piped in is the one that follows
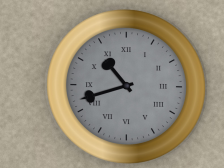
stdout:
10:42
